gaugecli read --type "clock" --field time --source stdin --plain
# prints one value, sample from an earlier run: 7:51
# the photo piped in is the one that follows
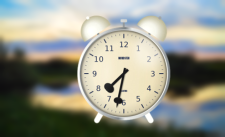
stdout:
7:32
